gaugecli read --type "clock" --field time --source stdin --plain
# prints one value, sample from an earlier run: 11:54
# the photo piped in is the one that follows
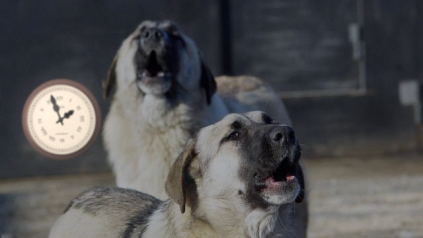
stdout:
1:57
